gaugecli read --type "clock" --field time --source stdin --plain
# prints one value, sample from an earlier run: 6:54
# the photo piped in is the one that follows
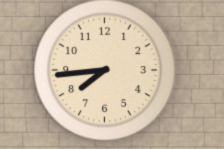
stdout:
7:44
